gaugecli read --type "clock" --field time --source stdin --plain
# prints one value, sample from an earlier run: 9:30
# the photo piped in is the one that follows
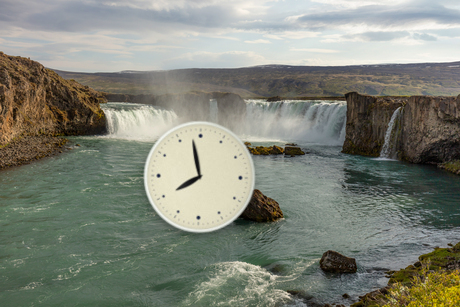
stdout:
7:58
